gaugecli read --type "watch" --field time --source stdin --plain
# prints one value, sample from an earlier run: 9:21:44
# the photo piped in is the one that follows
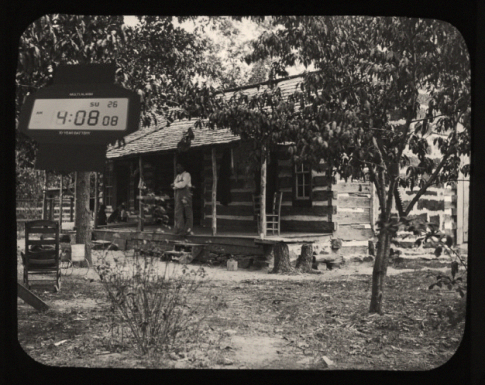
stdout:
4:08:08
